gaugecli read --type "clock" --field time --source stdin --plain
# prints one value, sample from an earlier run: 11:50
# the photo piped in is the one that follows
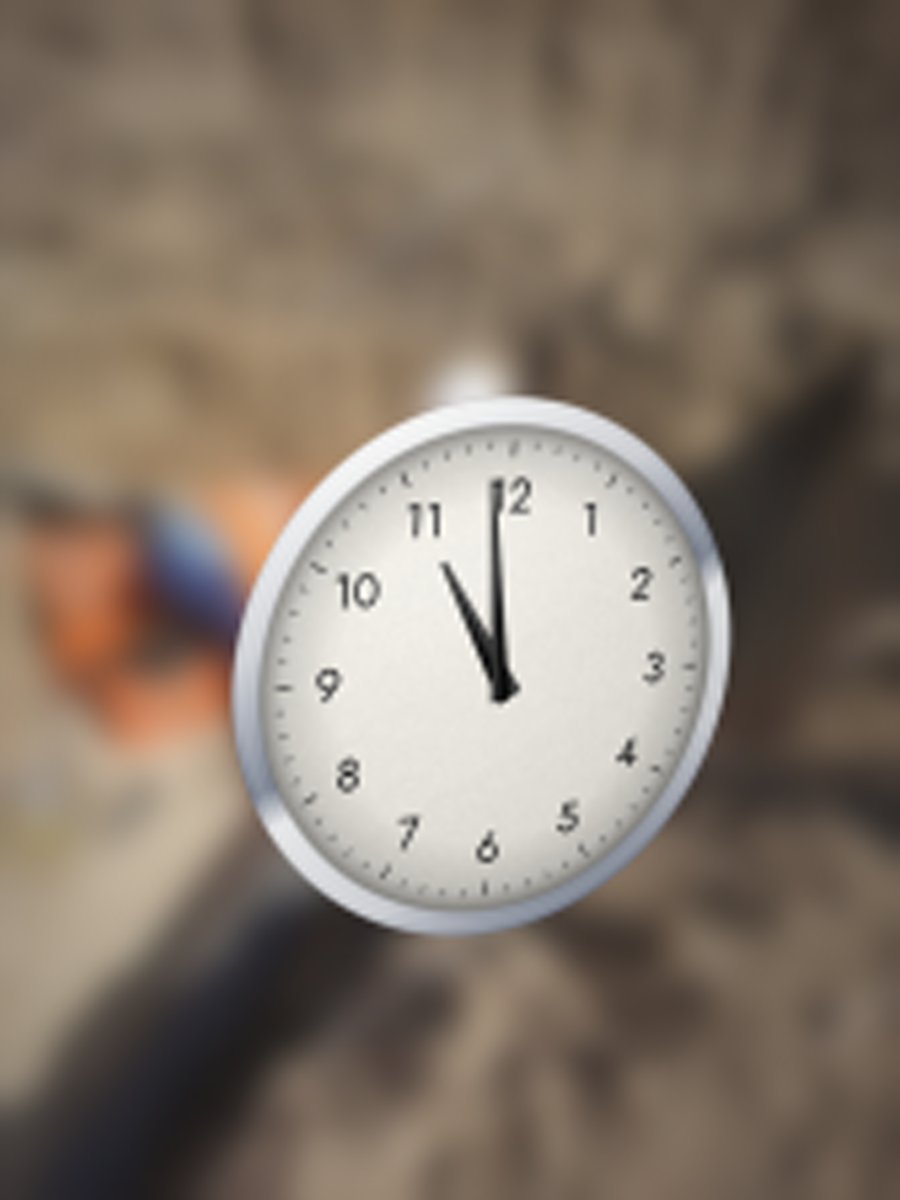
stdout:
10:59
